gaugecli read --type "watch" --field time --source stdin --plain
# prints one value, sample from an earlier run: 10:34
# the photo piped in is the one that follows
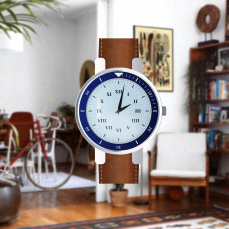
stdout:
2:02
